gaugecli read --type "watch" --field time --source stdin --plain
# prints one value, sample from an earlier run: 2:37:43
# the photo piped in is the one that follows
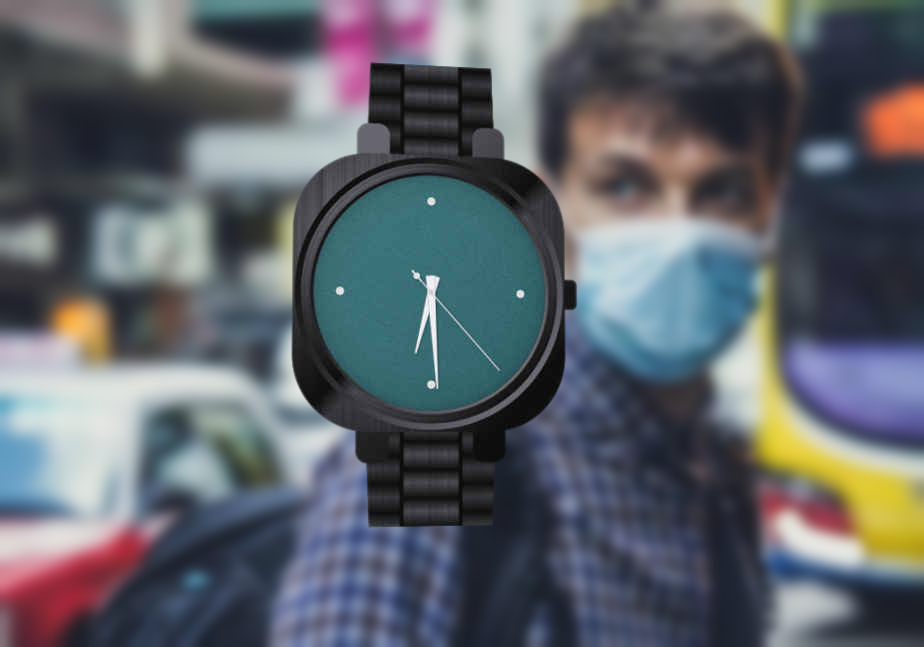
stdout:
6:29:23
